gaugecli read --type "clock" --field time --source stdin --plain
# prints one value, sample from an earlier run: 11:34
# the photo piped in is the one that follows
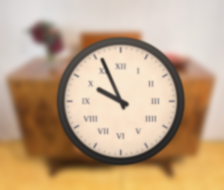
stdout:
9:56
